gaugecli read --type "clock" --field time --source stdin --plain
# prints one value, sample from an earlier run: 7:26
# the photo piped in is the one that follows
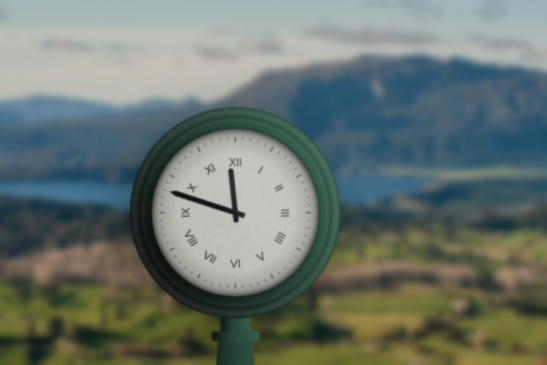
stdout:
11:48
